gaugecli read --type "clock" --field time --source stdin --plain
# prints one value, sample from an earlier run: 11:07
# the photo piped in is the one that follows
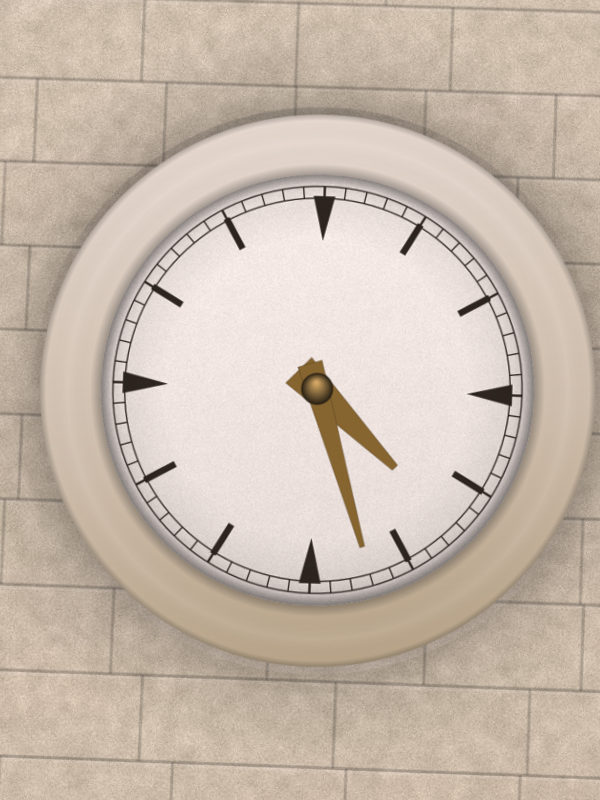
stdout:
4:27
